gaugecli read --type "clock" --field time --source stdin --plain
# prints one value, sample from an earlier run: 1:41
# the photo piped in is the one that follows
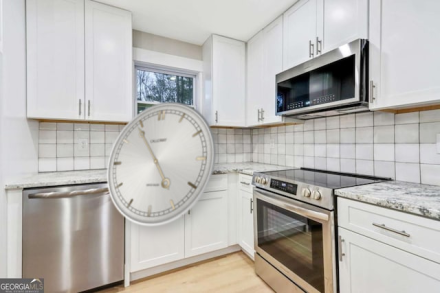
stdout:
4:54
